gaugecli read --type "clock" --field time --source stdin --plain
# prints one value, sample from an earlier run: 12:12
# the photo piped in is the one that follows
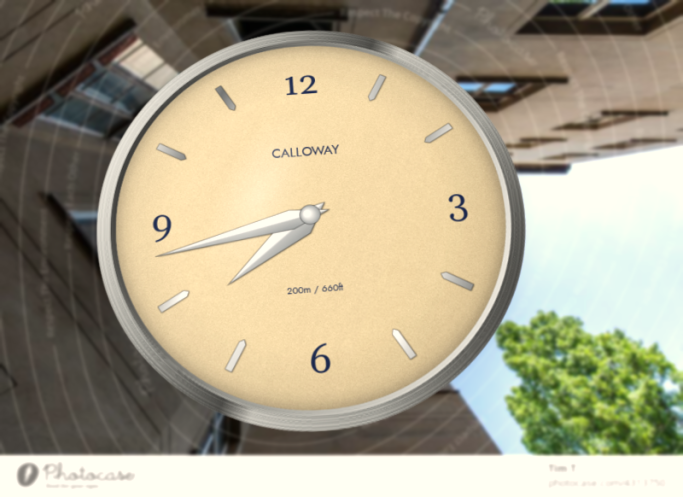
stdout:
7:43
